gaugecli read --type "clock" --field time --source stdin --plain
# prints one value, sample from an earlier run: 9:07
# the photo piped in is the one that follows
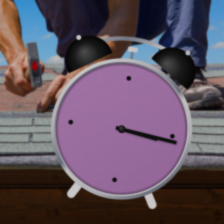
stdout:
3:16
